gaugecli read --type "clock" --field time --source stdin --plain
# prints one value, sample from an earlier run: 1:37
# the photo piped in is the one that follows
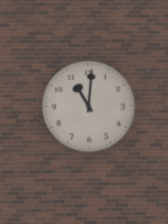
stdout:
11:01
